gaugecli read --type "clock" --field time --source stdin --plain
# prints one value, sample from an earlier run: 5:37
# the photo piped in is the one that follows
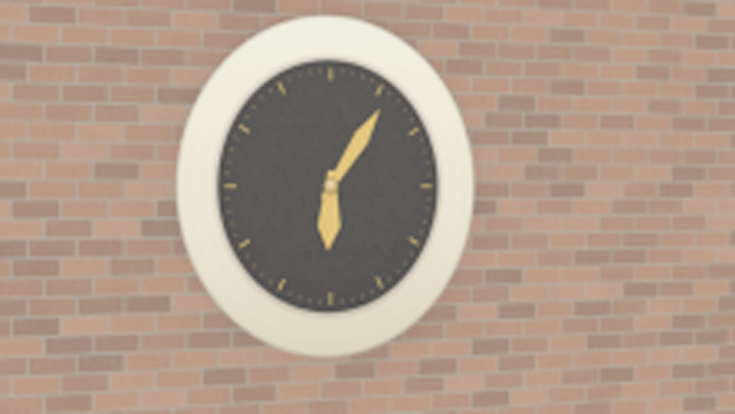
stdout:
6:06
